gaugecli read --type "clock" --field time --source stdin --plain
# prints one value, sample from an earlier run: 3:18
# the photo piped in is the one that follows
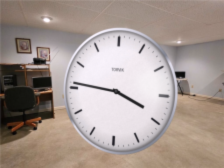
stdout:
3:46
